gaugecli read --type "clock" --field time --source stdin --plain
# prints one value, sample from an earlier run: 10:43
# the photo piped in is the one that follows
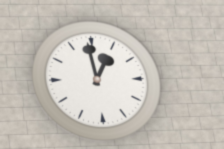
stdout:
12:59
